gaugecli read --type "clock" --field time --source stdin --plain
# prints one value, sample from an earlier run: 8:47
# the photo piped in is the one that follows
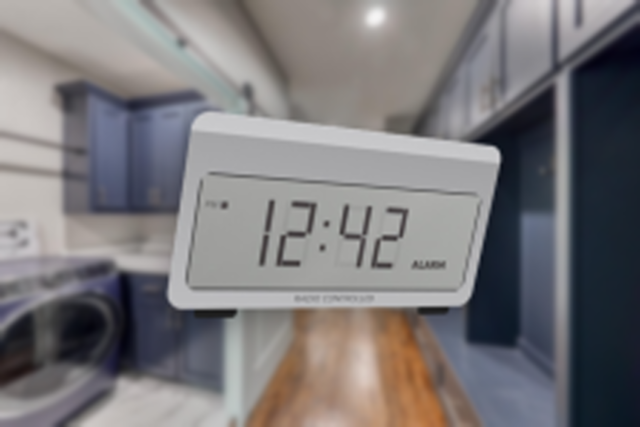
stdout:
12:42
